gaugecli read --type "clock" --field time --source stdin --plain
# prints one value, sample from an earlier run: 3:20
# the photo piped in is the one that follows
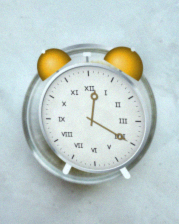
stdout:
12:20
